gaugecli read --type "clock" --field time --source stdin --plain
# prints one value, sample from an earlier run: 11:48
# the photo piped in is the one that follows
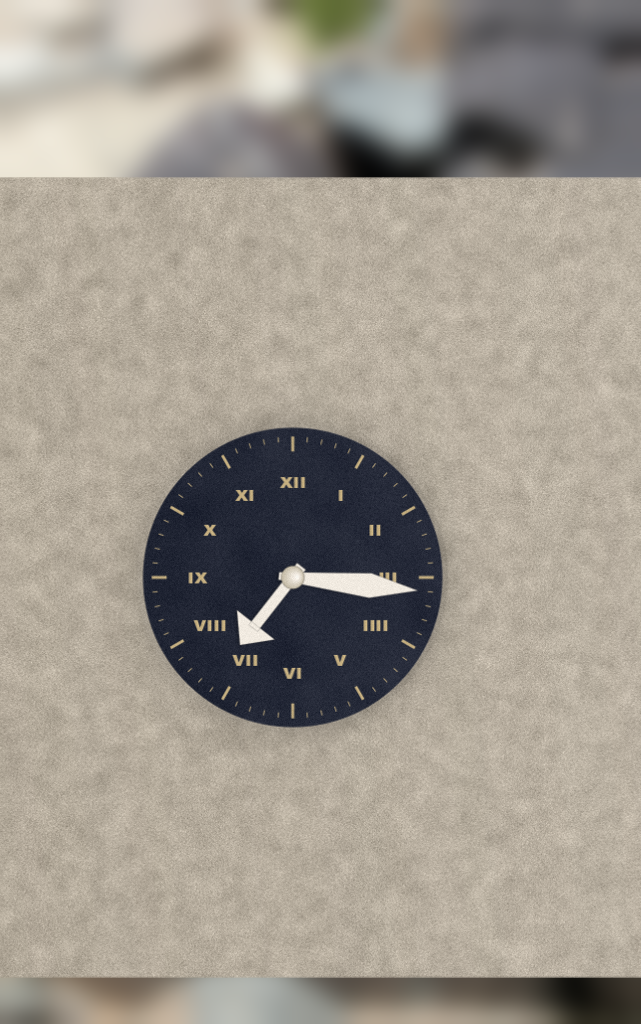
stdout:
7:16
